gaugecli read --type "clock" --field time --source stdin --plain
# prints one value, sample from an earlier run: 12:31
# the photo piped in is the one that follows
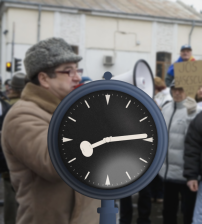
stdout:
8:14
